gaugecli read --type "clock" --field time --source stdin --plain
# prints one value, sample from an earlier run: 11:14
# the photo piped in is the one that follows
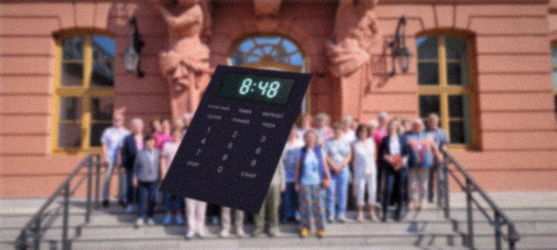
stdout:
8:48
